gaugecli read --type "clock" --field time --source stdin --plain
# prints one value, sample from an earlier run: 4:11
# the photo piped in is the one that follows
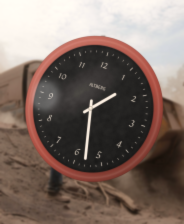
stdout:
1:28
